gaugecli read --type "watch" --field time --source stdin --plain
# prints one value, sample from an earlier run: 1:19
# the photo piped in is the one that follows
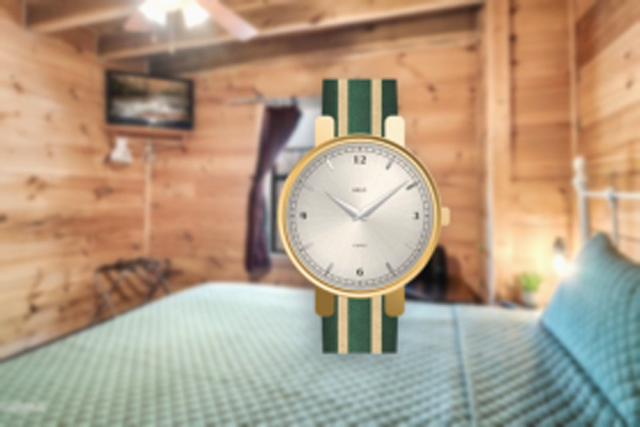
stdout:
10:09
